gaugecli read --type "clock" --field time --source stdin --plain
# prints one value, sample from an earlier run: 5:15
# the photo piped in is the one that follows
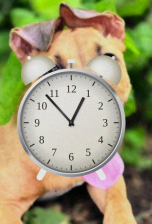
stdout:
12:53
